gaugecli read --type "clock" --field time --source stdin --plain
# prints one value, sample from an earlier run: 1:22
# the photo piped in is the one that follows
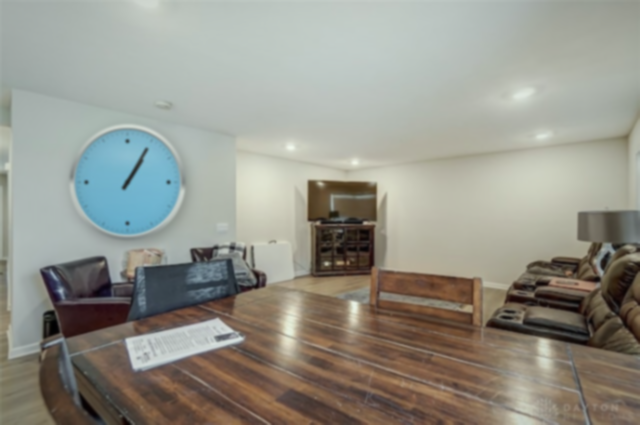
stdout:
1:05
